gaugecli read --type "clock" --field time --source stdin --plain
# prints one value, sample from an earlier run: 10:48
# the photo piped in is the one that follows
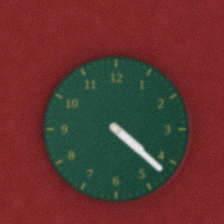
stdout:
4:22
